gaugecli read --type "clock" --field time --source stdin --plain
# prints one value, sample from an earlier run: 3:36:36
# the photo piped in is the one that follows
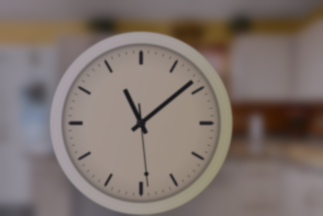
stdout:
11:08:29
